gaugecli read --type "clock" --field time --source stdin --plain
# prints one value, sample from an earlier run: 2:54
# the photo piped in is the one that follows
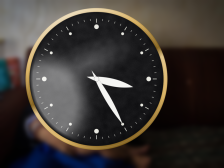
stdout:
3:25
